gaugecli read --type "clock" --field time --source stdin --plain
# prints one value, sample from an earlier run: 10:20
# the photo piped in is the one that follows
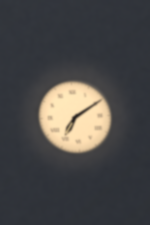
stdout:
7:10
